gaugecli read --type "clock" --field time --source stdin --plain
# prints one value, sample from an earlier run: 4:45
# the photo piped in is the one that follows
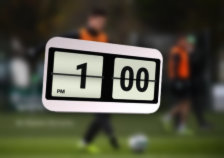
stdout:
1:00
